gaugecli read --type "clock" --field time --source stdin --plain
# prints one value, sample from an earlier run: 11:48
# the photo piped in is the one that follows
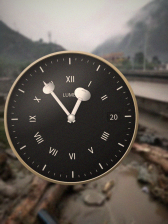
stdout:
12:54
